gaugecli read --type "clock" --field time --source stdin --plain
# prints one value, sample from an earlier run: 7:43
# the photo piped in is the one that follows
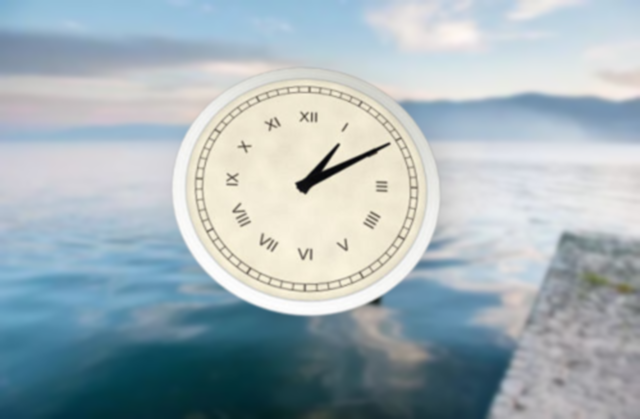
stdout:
1:10
